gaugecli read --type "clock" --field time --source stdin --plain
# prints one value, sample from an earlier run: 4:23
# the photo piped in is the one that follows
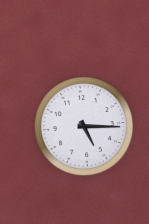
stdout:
5:16
